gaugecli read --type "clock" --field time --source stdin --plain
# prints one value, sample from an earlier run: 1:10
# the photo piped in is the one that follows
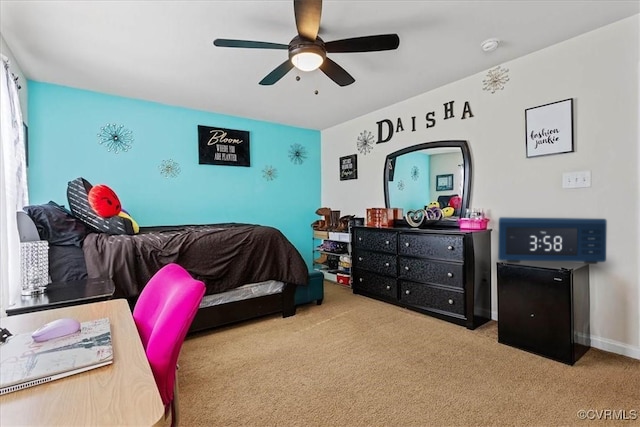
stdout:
3:58
